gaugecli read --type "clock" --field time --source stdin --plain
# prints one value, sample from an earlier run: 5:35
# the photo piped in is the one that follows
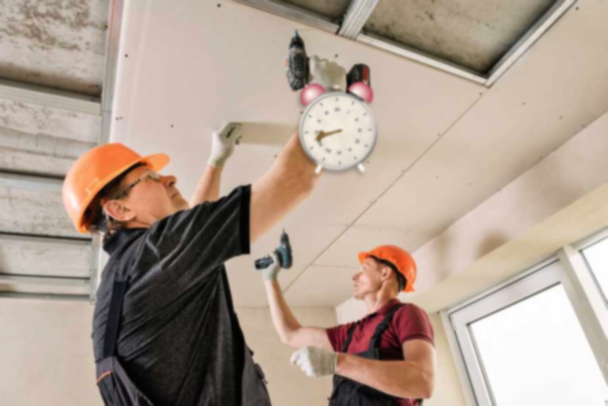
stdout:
8:42
